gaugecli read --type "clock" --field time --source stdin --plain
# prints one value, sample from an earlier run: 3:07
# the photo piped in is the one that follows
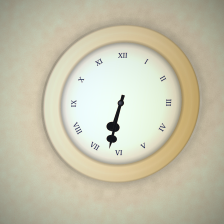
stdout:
6:32
